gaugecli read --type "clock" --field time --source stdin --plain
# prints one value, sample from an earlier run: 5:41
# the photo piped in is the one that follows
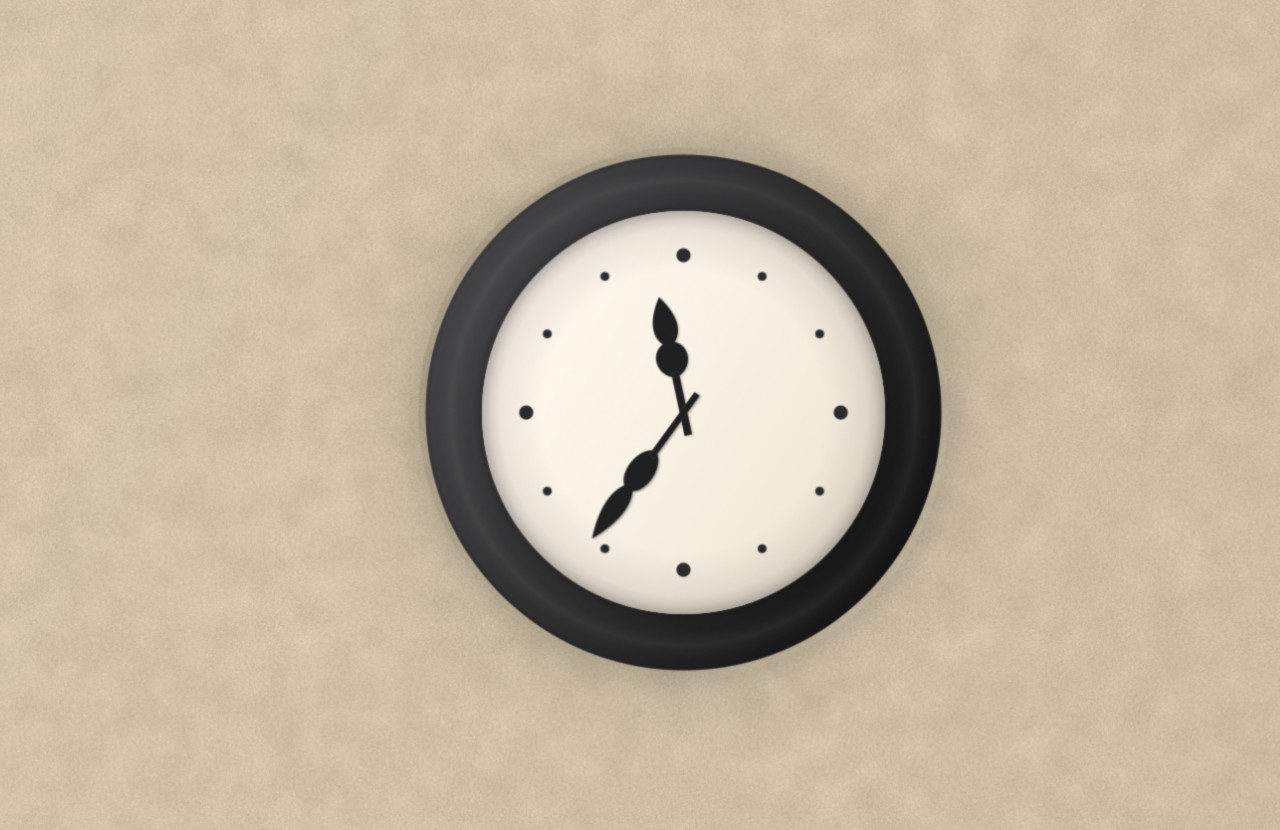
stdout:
11:36
